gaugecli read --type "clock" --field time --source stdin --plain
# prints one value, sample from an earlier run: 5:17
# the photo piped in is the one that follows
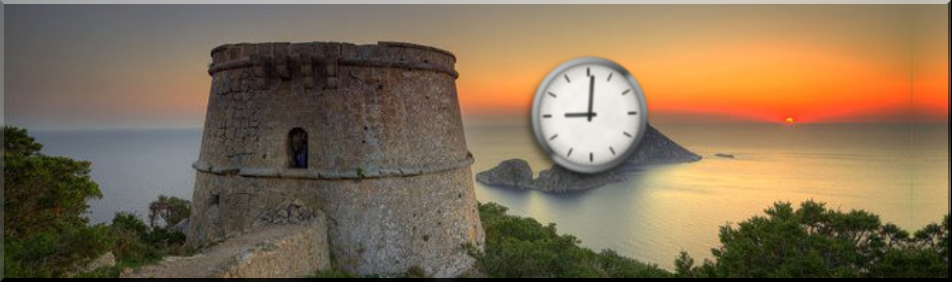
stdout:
9:01
